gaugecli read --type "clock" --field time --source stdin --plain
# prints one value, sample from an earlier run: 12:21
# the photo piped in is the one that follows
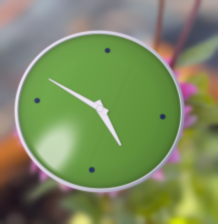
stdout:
4:49
